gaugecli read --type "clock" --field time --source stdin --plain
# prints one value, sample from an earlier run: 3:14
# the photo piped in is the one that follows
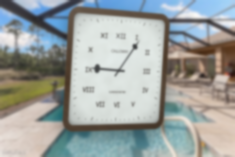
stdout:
9:06
